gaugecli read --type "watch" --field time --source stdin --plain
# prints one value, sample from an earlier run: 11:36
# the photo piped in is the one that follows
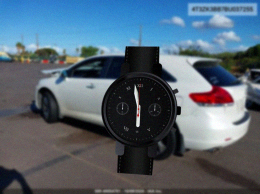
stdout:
5:58
